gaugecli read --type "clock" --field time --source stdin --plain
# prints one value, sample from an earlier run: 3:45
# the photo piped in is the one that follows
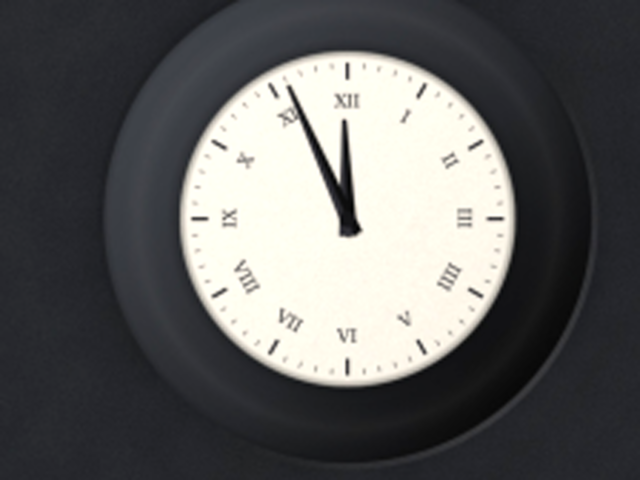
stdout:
11:56
